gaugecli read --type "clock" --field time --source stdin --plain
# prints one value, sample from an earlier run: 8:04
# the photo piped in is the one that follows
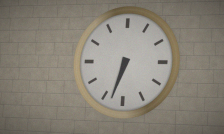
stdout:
6:33
